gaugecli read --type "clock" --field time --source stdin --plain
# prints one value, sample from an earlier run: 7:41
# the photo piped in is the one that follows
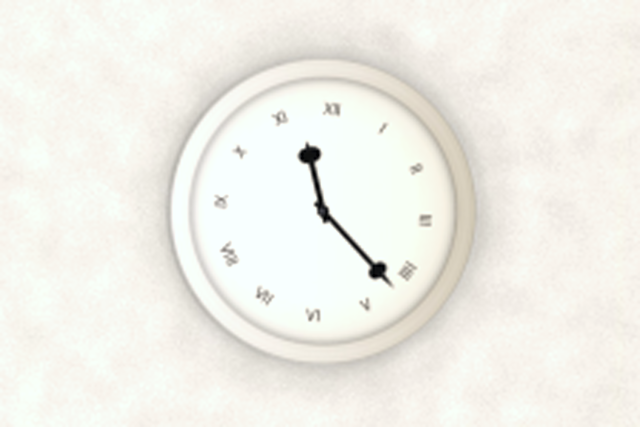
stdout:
11:22
